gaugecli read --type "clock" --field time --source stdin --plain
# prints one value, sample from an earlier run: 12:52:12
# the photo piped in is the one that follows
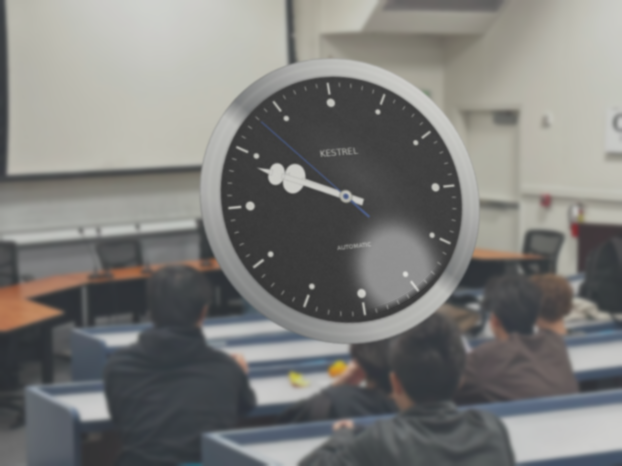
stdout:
9:48:53
